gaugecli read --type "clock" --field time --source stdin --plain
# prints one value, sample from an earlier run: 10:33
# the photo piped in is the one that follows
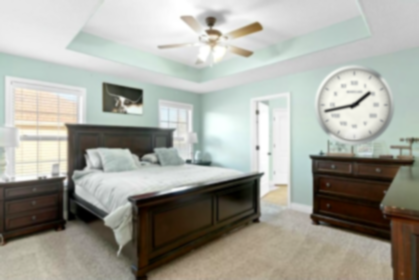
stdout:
1:43
